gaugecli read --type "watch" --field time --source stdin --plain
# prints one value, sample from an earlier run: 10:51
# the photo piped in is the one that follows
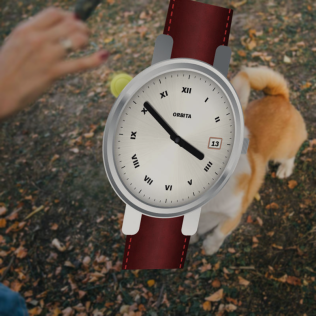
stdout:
3:51
